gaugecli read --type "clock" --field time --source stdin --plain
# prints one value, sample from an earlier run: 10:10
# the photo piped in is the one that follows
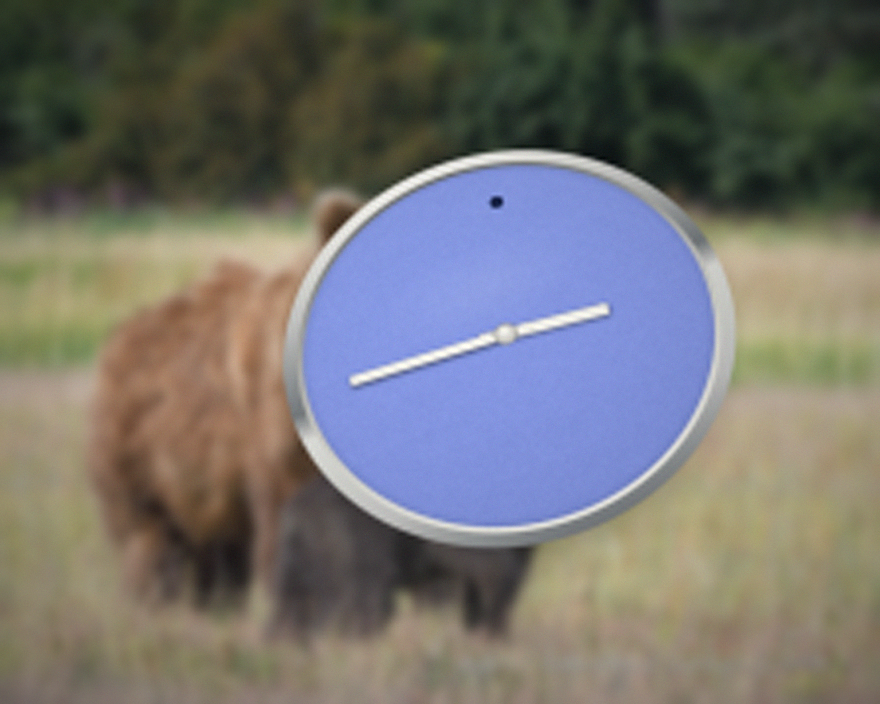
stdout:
2:43
